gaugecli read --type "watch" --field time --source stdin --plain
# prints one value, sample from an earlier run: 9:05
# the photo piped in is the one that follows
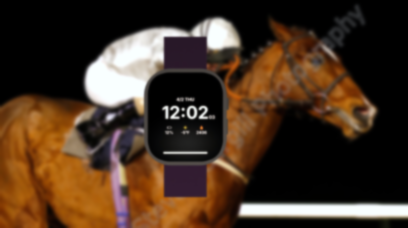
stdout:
12:02
